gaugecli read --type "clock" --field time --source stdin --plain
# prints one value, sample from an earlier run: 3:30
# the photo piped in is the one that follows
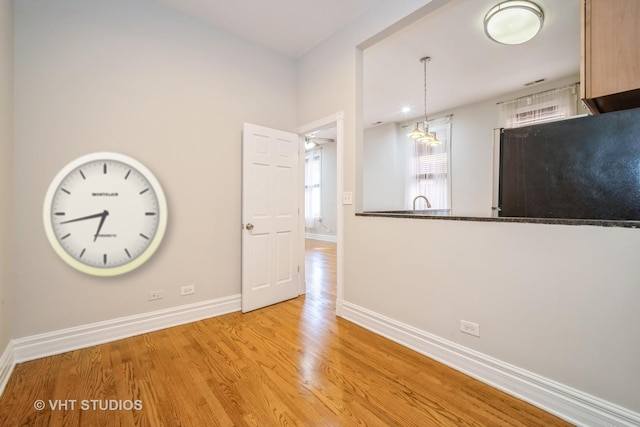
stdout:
6:43
